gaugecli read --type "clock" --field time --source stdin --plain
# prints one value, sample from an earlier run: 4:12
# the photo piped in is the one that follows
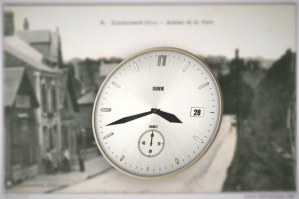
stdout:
3:42
